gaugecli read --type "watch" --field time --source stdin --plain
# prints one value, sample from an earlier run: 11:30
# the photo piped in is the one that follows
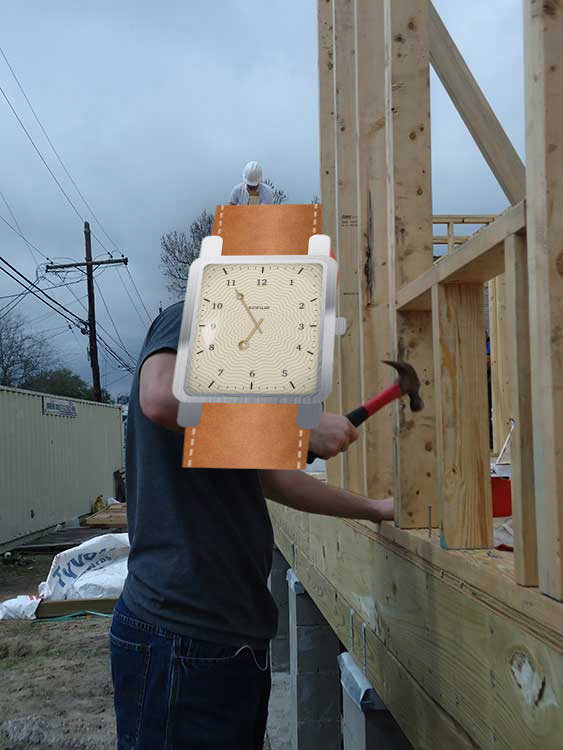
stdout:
6:55
